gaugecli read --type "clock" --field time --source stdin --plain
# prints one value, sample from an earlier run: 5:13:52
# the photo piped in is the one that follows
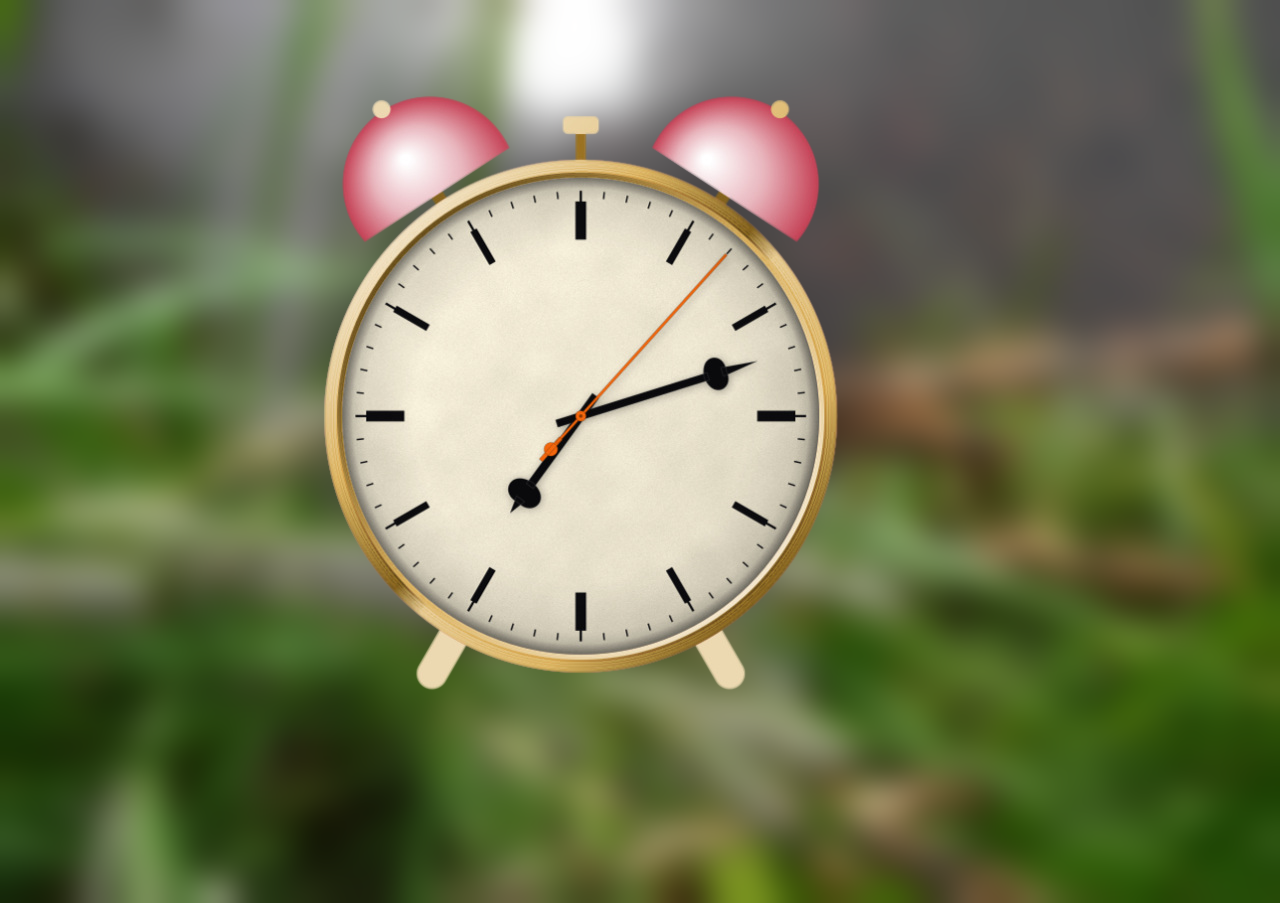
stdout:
7:12:07
